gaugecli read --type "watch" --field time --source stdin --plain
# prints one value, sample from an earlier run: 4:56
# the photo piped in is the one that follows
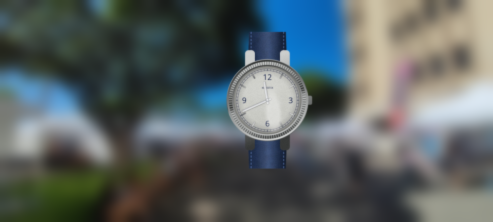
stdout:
11:41
